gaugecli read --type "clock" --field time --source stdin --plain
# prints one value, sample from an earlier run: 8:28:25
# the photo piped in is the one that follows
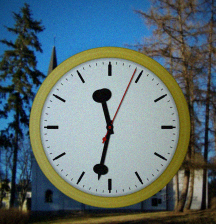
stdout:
11:32:04
